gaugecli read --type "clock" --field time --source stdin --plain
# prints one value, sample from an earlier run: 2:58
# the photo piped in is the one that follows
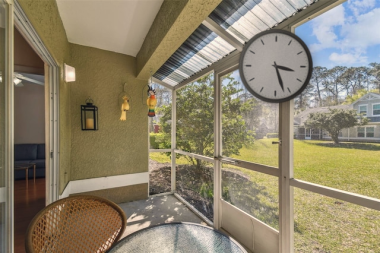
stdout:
3:27
